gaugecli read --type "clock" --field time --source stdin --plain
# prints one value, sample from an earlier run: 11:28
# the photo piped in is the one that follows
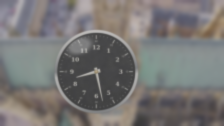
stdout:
8:28
